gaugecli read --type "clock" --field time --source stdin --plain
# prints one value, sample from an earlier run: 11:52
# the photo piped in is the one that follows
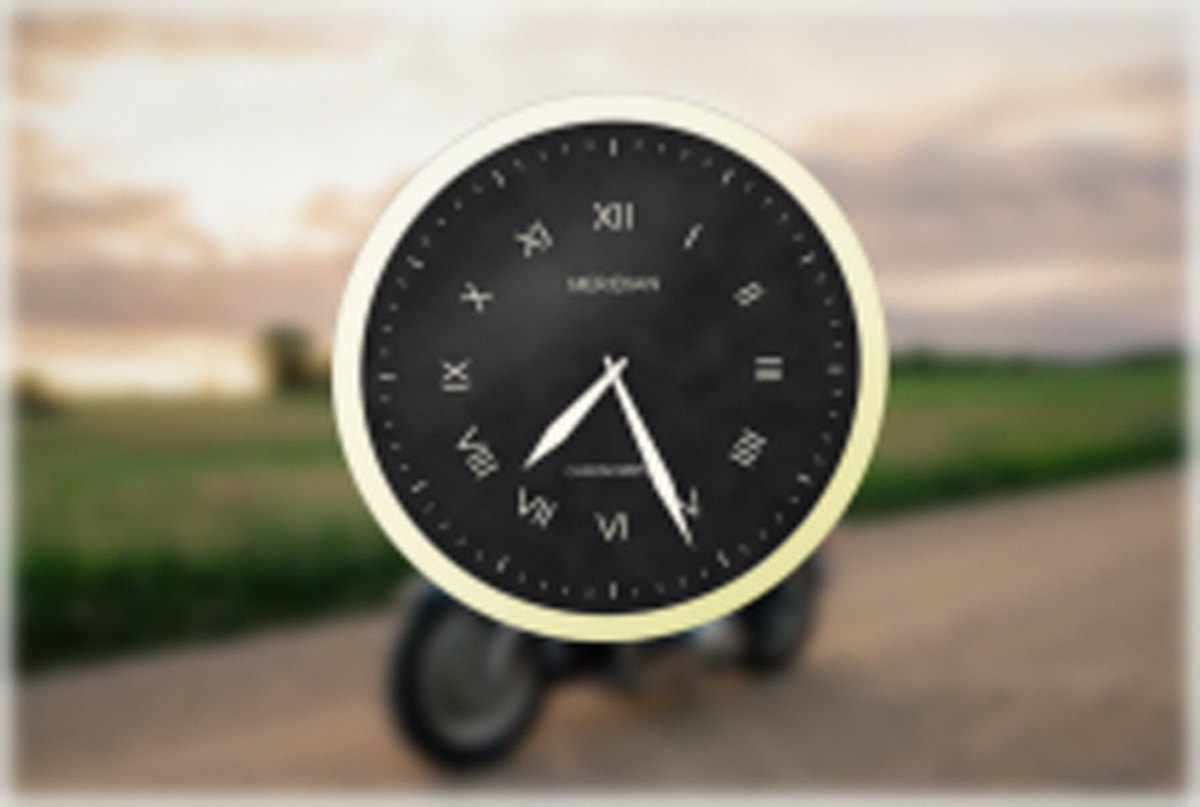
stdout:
7:26
